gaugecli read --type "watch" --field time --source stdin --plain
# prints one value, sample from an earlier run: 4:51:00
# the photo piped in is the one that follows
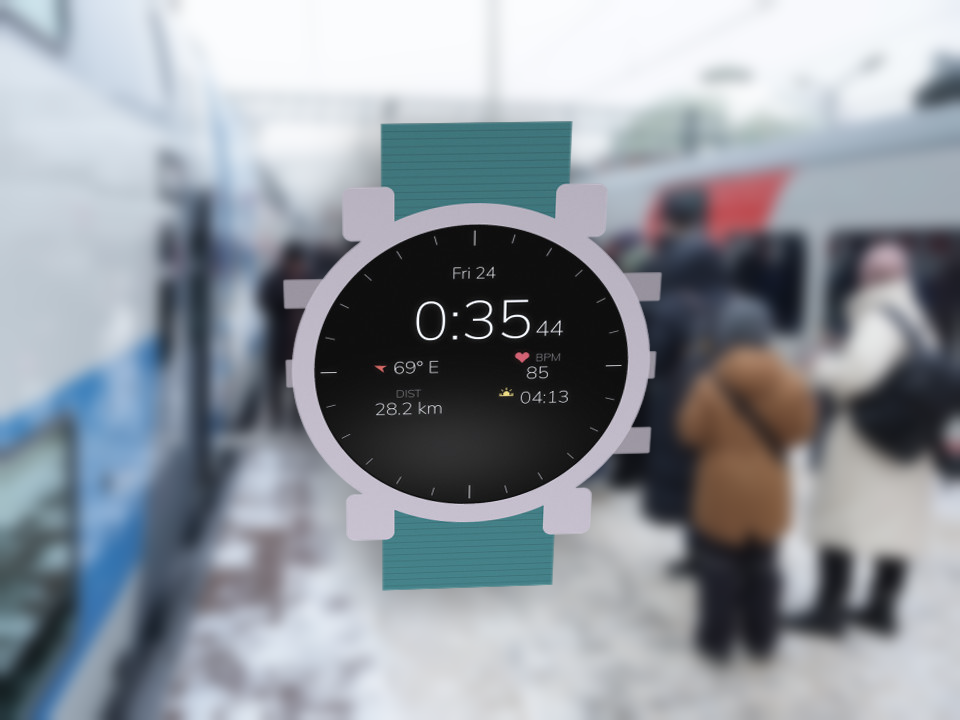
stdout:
0:35:44
